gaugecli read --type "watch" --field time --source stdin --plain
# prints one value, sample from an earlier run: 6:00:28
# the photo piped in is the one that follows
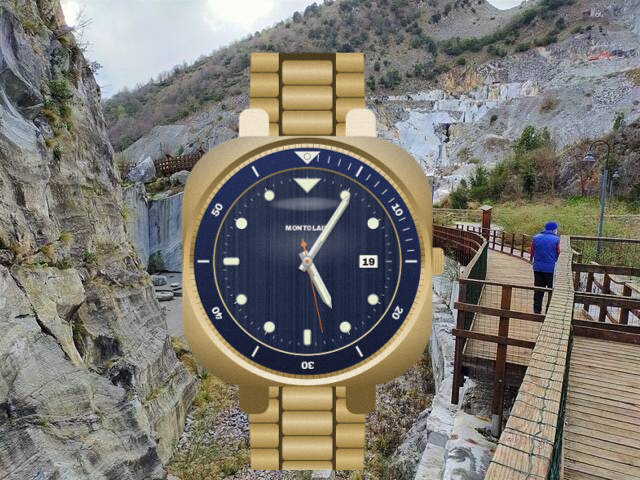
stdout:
5:05:28
